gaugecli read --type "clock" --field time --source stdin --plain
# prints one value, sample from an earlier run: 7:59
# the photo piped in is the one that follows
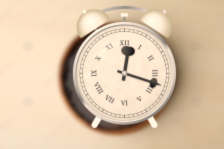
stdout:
12:18
